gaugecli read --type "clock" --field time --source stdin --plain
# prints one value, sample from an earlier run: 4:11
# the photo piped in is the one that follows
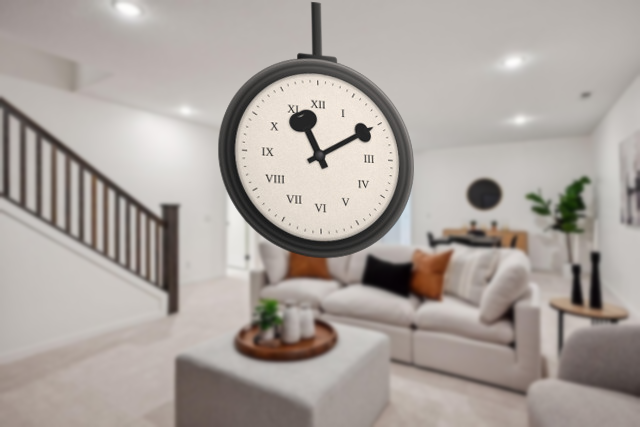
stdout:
11:10
